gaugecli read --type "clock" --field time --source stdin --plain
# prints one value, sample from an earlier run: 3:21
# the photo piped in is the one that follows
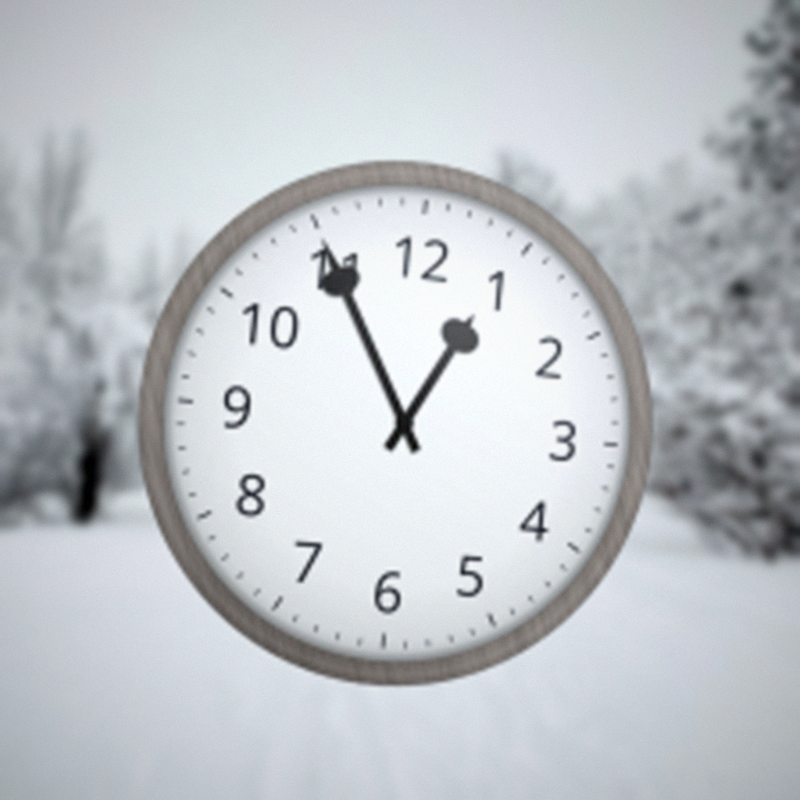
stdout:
12:55
